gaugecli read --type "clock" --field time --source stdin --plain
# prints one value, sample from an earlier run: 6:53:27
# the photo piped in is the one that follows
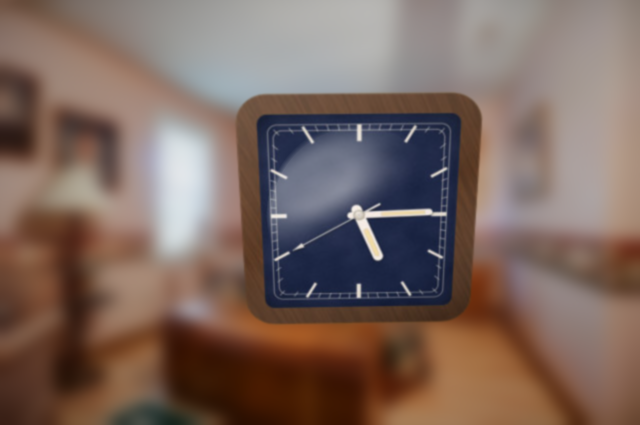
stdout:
5:14:40
